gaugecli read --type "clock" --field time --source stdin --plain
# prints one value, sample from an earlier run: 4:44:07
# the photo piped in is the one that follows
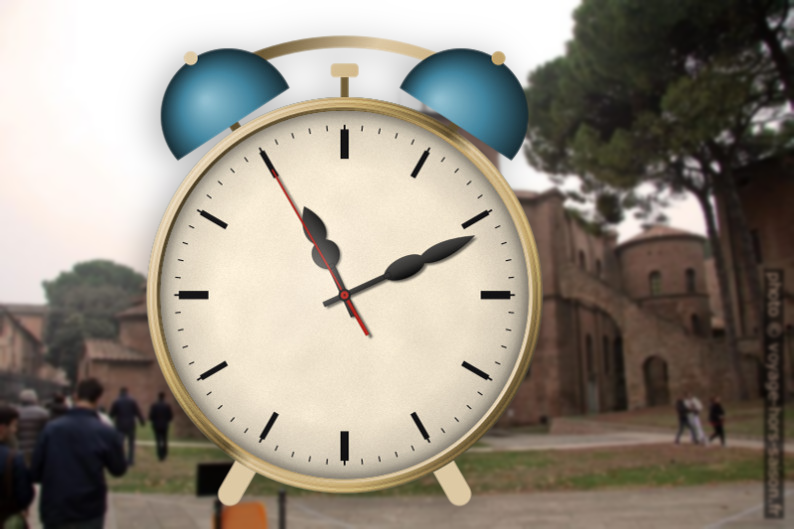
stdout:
11:10:55
